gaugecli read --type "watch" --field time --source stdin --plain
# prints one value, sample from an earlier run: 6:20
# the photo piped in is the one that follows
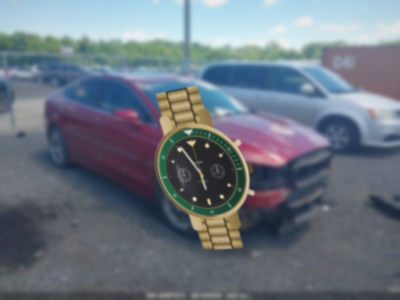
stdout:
5:56
